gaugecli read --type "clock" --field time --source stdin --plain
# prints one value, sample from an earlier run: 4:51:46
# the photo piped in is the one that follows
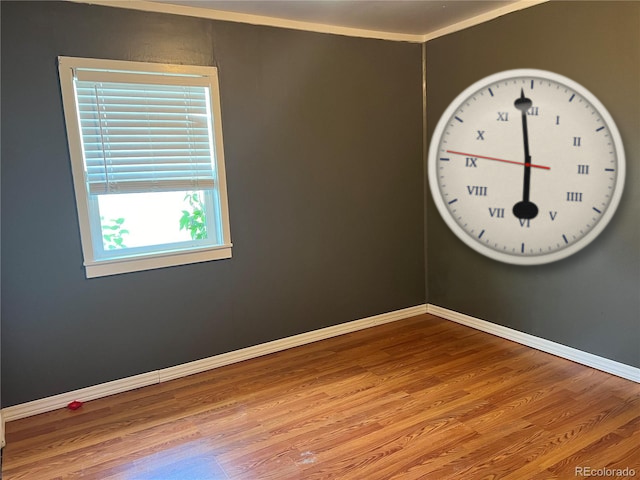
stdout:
5:58:46
